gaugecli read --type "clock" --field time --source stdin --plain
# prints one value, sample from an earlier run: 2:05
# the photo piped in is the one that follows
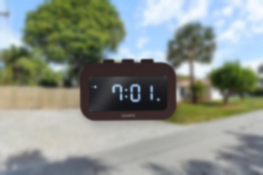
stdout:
7:01
